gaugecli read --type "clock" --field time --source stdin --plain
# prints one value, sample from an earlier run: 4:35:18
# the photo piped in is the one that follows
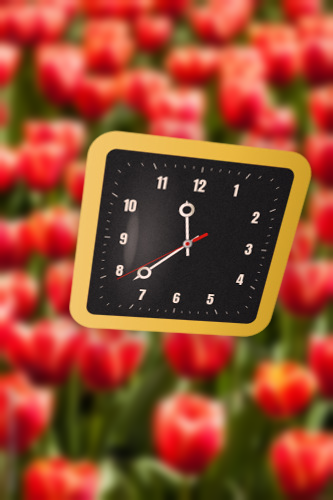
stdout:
11:37:39
